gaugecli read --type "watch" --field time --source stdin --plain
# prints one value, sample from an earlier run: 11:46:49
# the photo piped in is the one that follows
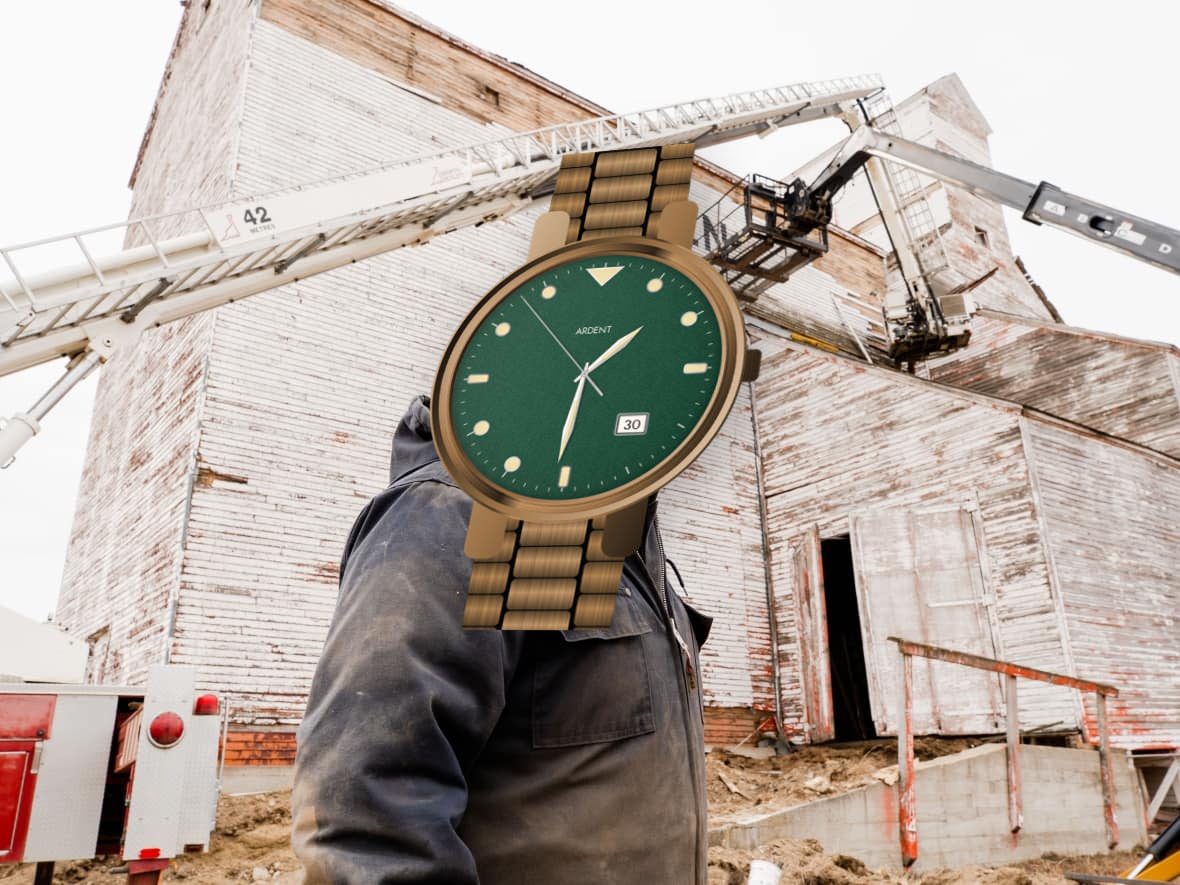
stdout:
1:30:53
